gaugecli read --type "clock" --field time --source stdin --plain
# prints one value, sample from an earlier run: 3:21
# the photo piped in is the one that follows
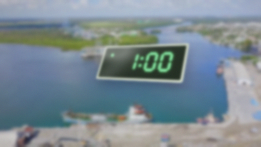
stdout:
1:00
